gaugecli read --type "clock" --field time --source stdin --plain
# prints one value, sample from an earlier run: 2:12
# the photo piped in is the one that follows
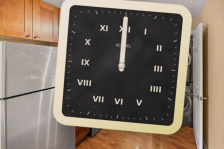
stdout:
12:00
